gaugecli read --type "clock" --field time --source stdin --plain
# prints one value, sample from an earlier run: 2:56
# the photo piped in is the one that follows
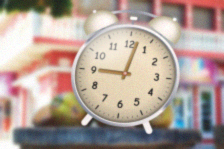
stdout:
9:02
